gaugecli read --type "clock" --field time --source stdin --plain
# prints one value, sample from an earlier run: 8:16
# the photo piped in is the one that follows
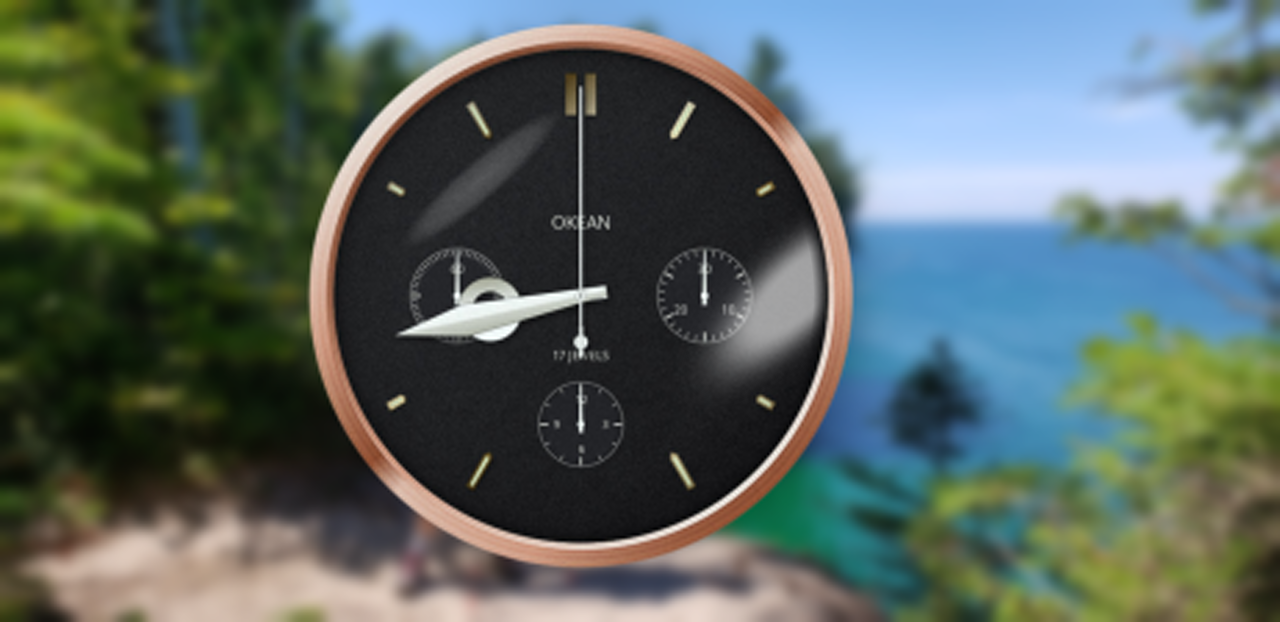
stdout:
8:43
